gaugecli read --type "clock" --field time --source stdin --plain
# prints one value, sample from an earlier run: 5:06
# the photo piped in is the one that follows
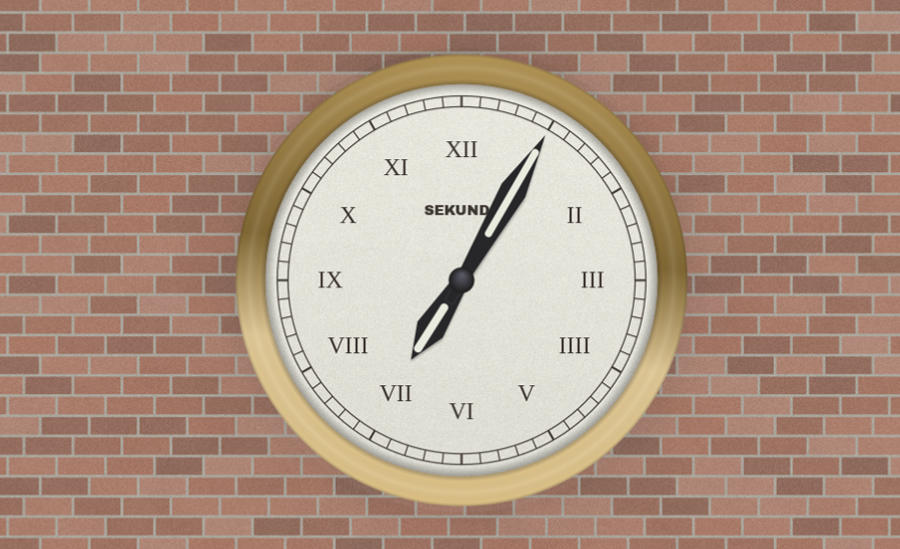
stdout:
7:05
